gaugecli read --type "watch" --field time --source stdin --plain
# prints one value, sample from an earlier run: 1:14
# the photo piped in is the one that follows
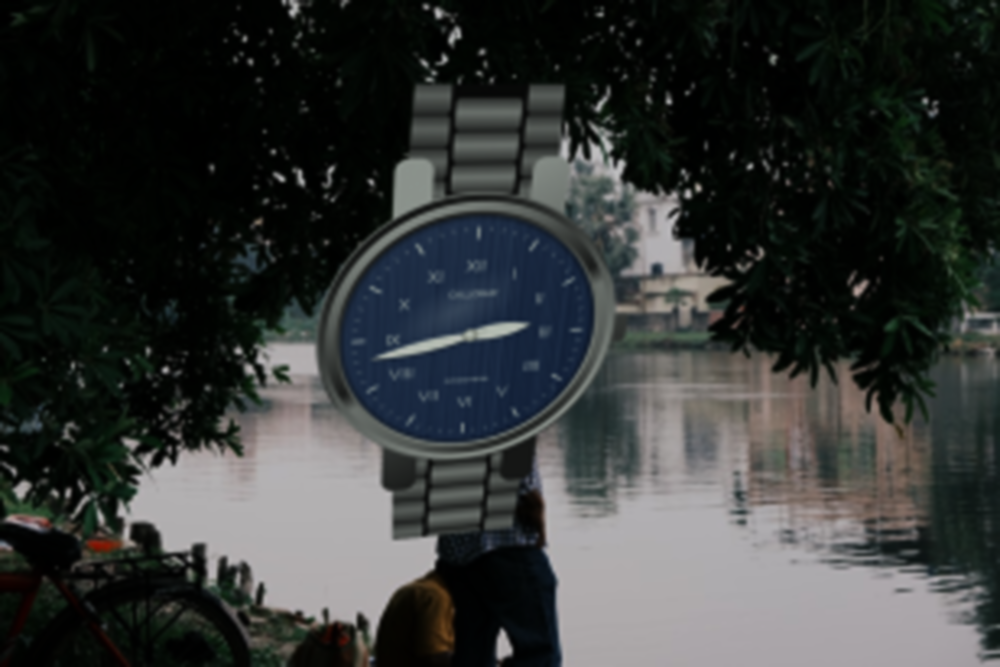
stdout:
2:43
